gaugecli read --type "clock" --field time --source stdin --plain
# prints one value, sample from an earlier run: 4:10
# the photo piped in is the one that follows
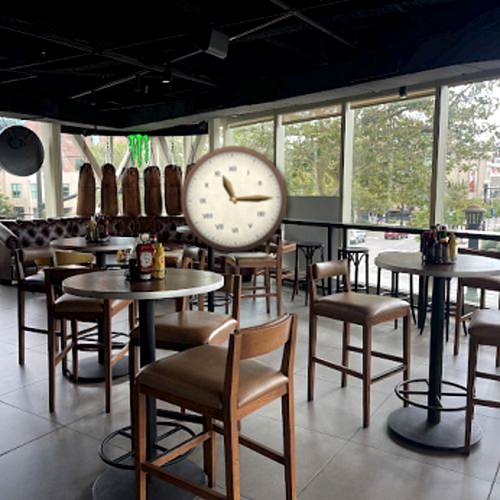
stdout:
11:15
